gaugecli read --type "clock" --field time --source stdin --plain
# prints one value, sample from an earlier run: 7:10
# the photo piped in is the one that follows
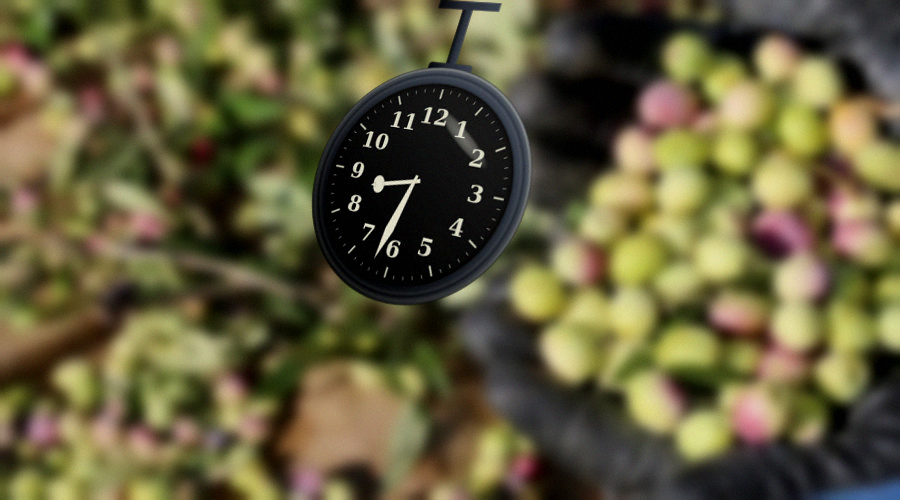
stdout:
8:32
